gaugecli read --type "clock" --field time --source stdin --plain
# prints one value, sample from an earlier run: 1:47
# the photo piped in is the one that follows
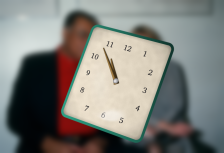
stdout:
10:53
